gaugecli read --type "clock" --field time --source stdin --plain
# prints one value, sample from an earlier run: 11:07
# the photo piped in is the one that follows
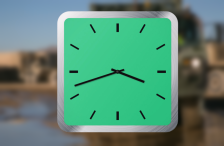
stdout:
3:42
